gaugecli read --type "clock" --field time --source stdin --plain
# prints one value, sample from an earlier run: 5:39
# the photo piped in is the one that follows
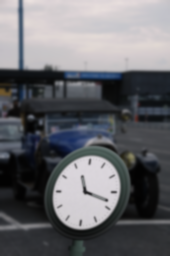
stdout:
11:18
